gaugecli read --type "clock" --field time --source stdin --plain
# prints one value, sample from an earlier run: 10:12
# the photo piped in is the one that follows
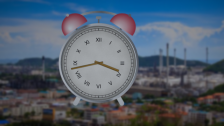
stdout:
3:43
